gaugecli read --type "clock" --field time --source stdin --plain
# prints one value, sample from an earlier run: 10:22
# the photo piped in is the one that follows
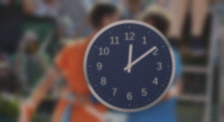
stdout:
12:09
